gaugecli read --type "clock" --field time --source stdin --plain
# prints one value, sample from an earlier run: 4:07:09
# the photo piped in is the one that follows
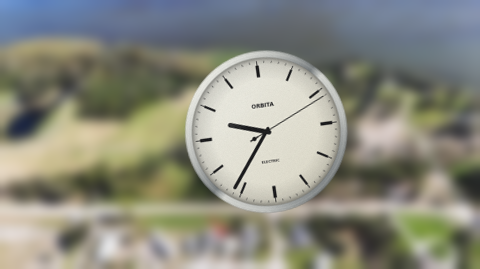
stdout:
9:36:11
